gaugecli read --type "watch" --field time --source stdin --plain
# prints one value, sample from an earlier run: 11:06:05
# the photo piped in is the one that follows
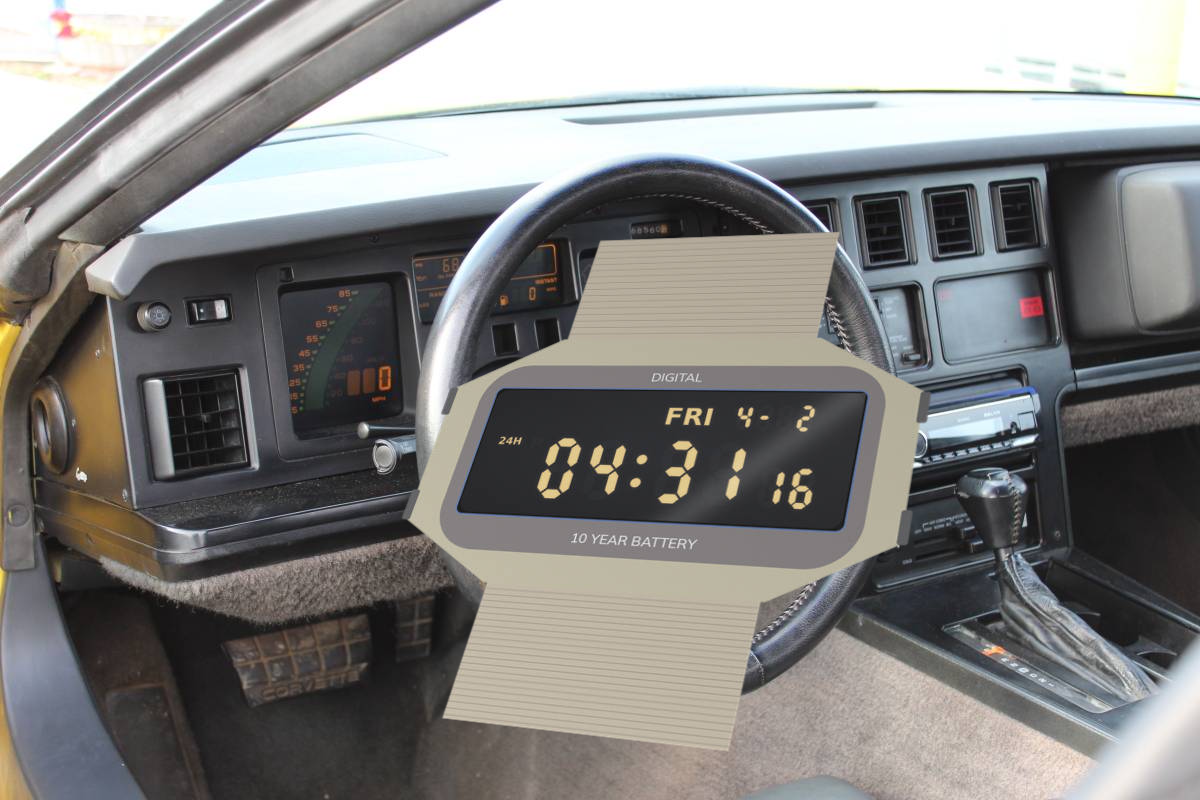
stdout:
4:31:16
